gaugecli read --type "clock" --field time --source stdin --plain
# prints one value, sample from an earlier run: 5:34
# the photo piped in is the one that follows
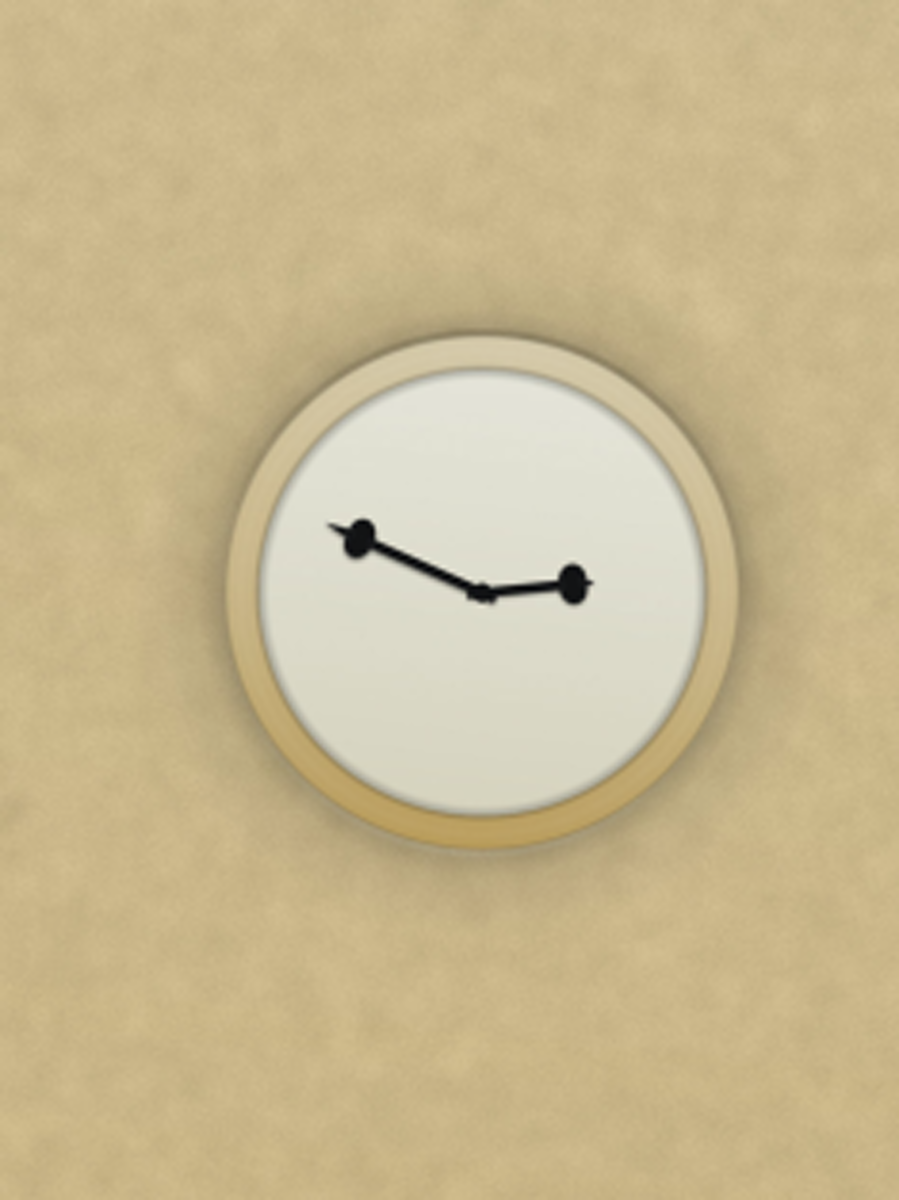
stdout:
2:49
